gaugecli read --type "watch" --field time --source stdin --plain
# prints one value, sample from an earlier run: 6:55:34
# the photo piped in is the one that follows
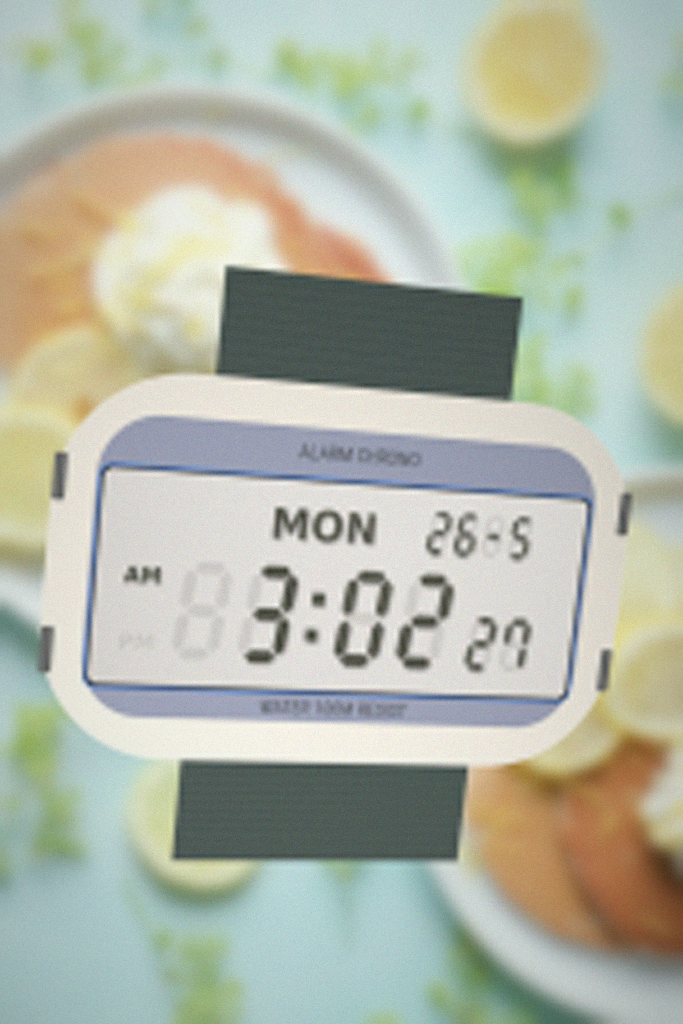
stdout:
3:02:27
